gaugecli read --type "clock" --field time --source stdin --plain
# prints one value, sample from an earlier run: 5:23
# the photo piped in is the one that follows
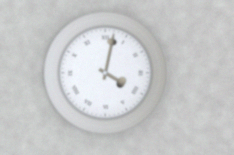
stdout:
4:02
